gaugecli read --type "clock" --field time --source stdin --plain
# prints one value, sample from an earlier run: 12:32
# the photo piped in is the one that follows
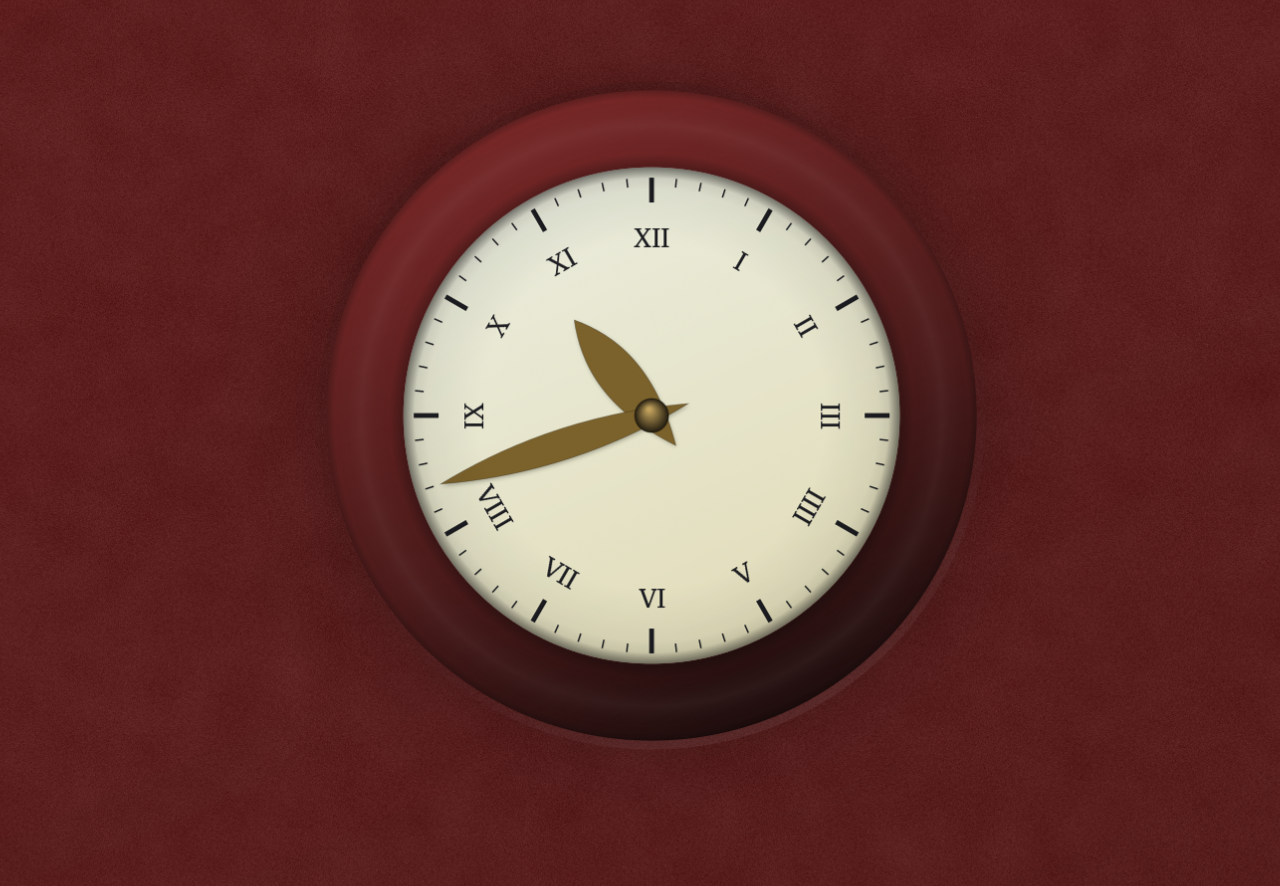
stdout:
10:42
